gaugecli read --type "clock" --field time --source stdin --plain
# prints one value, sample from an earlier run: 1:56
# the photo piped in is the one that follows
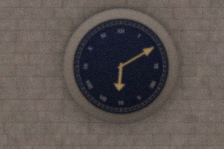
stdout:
6:10
